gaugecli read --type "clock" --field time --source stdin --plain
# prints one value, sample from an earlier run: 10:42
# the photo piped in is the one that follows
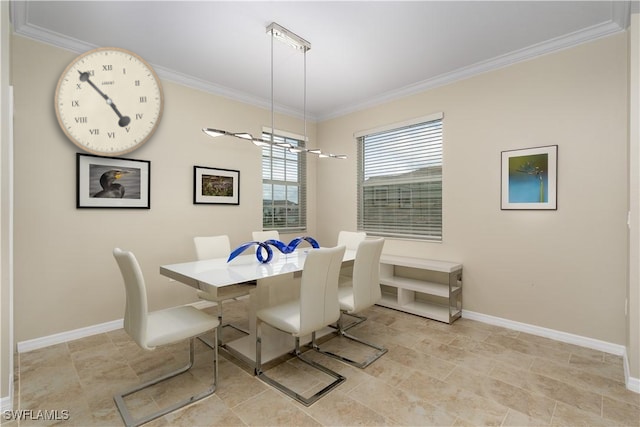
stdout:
4:53
